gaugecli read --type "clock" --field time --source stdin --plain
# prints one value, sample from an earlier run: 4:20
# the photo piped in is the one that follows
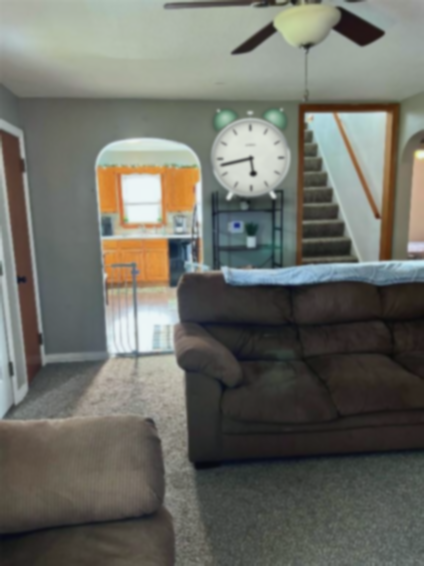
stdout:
5:43
